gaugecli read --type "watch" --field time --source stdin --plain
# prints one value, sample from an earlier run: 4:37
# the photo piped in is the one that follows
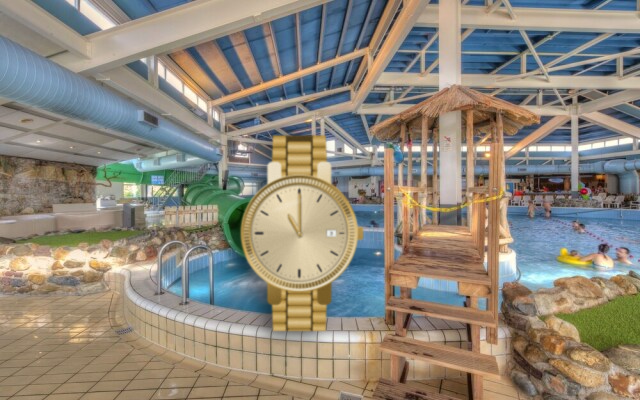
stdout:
11:00
